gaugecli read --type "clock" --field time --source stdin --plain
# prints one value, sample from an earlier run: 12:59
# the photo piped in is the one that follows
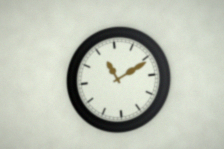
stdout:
11:11
